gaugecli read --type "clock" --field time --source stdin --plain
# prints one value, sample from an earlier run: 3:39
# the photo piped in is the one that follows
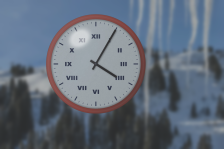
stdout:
4:05
